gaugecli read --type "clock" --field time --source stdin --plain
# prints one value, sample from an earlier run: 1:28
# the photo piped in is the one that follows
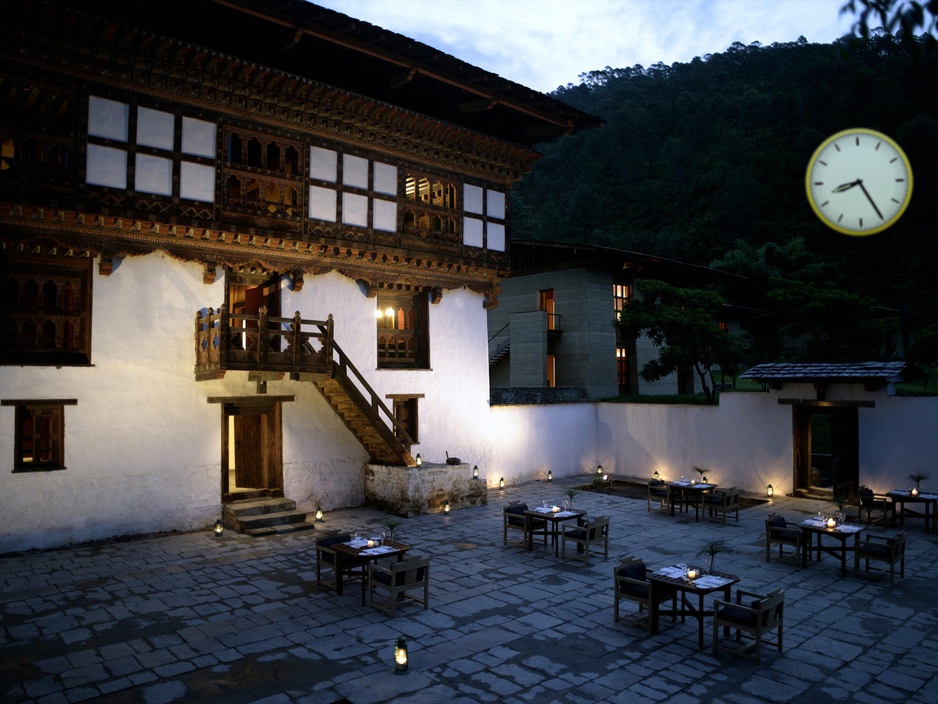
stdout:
8:25
